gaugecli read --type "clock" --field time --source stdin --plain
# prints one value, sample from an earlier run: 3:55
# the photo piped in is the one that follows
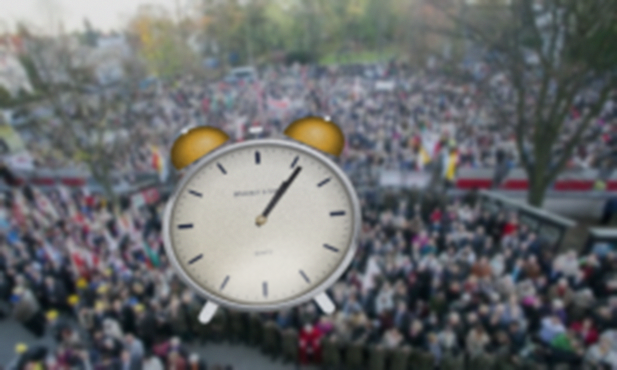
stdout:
1:06
